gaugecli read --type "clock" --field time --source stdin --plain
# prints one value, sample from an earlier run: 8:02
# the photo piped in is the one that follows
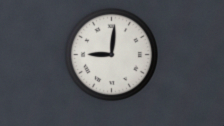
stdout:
9:01
